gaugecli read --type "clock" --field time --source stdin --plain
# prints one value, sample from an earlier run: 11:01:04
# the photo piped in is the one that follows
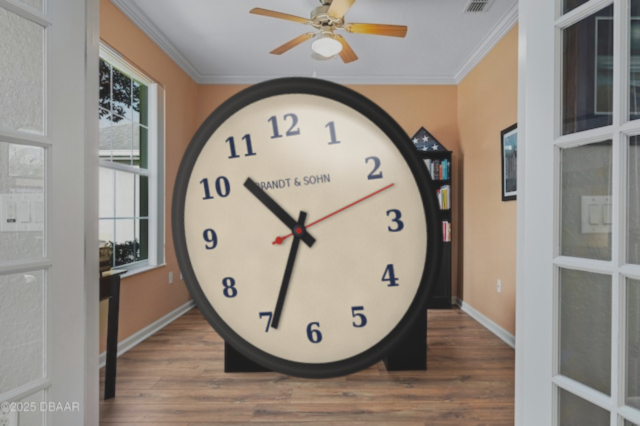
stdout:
10:34:12
